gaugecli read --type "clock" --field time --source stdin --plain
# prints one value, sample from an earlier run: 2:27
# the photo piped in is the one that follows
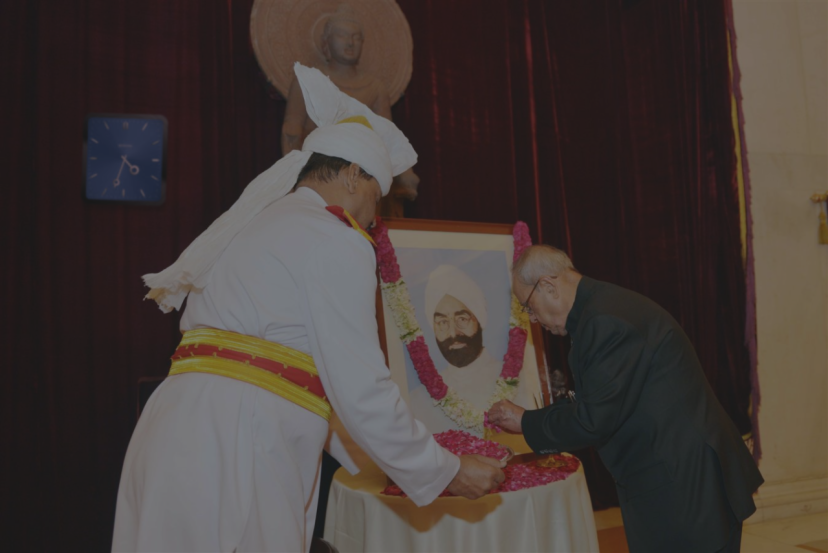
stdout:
4:33
